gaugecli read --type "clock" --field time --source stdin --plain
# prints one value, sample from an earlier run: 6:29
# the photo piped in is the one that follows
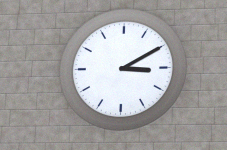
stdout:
3:10
